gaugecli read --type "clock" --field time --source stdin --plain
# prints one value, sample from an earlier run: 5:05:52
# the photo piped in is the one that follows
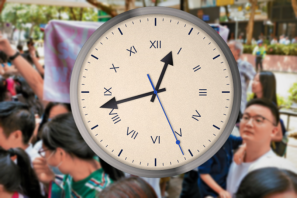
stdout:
12:42:26
